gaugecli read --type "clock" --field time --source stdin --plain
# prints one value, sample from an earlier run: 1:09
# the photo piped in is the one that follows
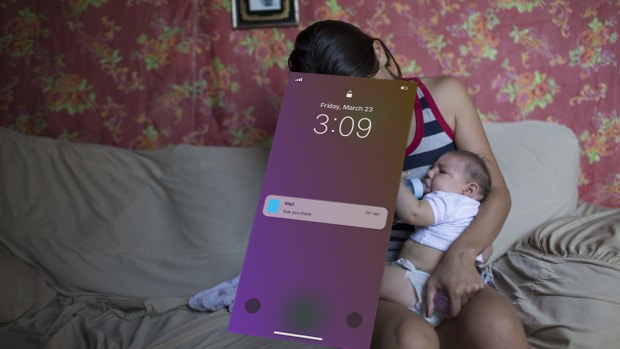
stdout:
3:09
